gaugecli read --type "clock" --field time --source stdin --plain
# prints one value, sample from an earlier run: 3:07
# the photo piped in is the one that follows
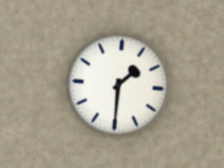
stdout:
1:30
